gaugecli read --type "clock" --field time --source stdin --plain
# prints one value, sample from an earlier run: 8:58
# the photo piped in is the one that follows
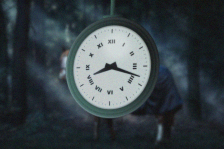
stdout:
8:18
